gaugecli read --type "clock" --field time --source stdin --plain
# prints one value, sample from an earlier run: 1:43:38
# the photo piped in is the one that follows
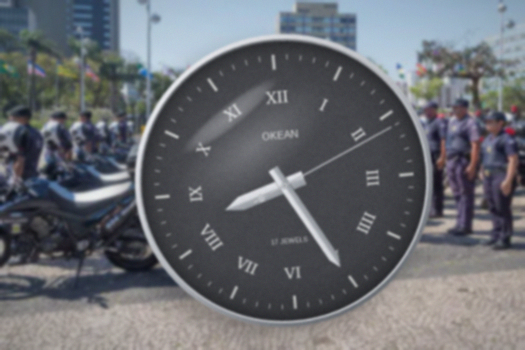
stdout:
8:25:11
